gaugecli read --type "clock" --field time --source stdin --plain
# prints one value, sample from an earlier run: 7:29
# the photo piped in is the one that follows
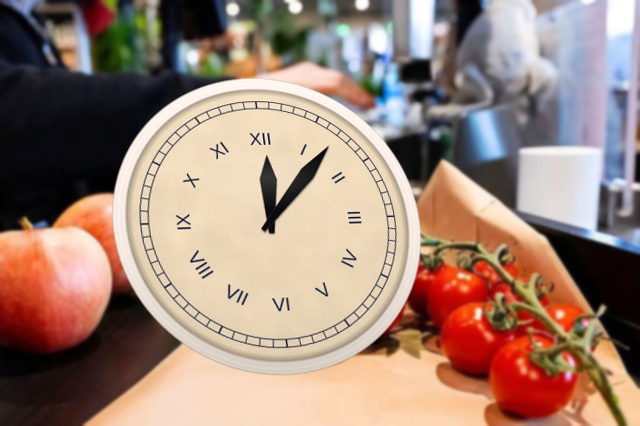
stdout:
12:07
